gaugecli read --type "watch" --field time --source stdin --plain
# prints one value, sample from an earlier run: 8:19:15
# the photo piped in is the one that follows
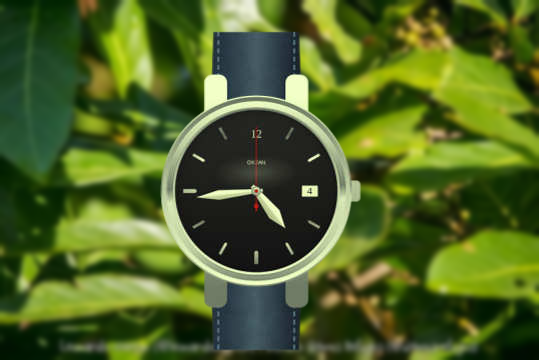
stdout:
4:44:00
